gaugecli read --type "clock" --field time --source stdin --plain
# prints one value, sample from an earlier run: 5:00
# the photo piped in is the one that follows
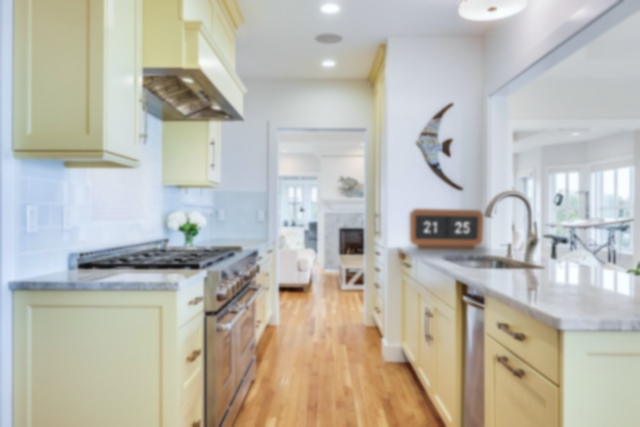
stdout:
21:25
